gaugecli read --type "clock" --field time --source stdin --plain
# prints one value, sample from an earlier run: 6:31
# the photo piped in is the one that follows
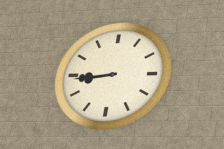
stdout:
8:44
